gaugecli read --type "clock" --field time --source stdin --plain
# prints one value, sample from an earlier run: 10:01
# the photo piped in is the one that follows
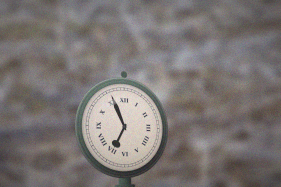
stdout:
6:56
